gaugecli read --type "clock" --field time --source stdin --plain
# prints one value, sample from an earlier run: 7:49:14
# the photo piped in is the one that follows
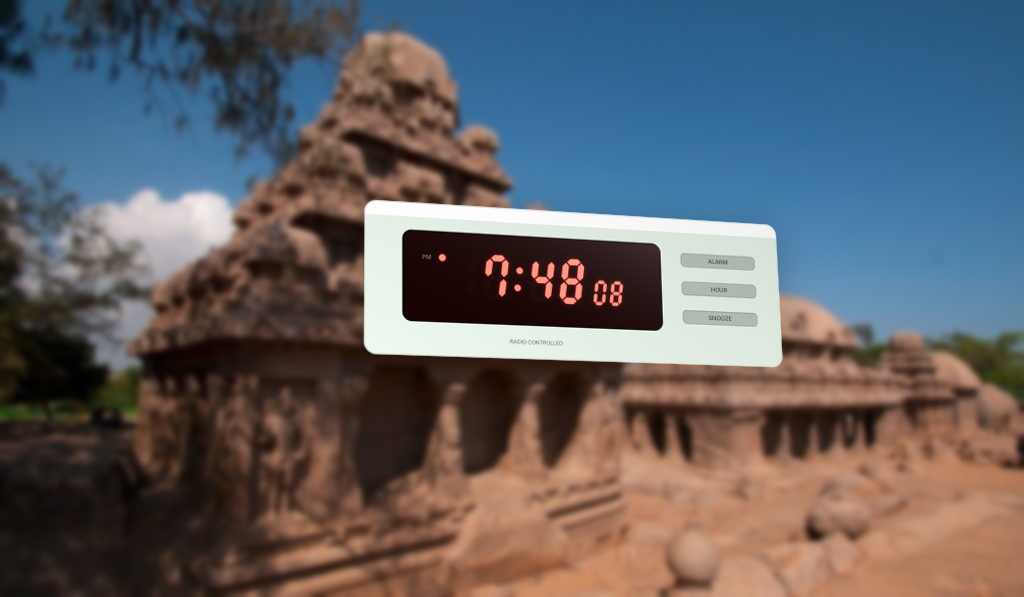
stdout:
7:48:08
